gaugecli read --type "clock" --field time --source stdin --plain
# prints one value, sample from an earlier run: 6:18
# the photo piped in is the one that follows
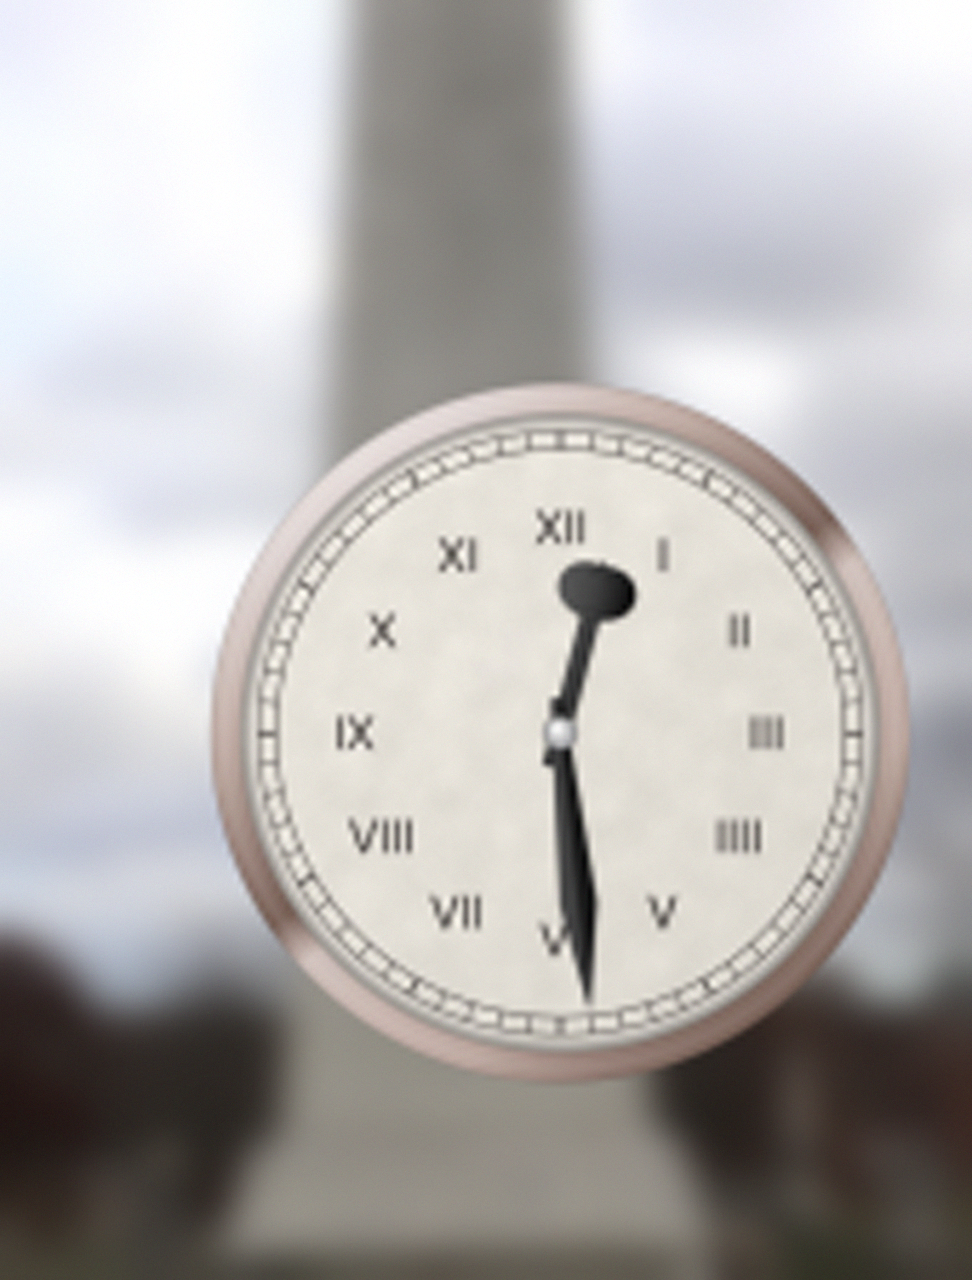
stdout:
12:29
